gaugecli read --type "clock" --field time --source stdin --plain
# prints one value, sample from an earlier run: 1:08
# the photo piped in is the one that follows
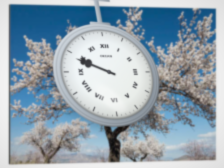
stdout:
9:49
